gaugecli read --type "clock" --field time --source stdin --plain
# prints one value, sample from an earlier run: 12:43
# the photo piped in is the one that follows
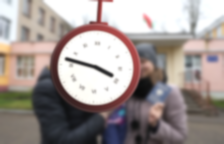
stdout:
3:47
